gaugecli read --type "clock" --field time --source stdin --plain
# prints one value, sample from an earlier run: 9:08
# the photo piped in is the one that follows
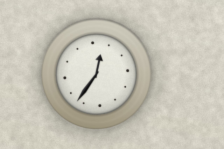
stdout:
12:37
